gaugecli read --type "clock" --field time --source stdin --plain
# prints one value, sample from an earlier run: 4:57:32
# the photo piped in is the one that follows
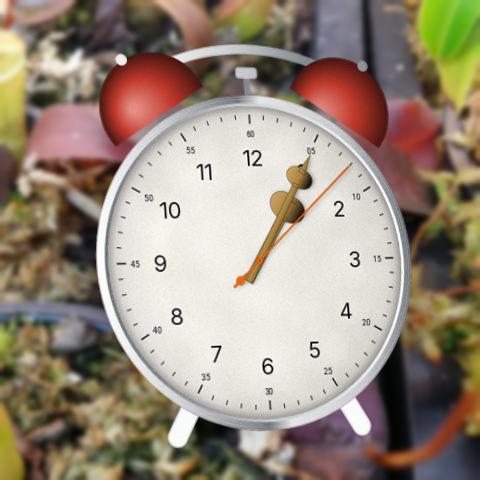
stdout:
1:05:08
